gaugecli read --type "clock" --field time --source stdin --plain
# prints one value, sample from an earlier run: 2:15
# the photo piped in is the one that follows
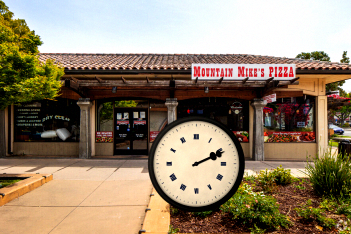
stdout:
2:11
